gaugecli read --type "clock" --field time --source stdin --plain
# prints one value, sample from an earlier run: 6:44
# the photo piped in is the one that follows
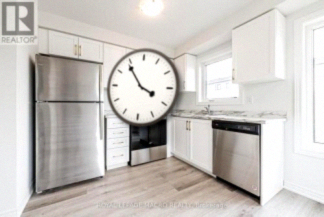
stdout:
3:54
